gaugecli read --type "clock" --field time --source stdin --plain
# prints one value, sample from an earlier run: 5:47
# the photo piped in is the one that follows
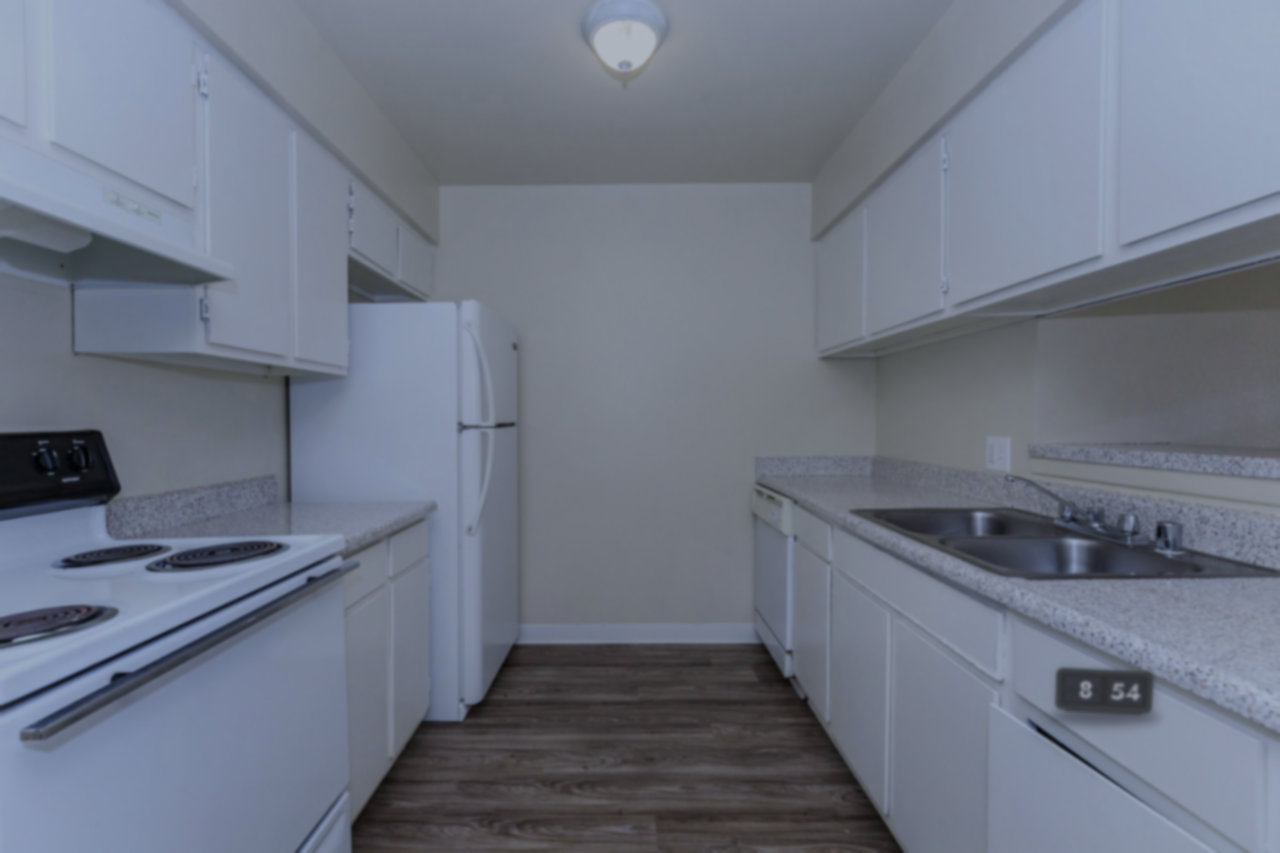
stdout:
8:54
